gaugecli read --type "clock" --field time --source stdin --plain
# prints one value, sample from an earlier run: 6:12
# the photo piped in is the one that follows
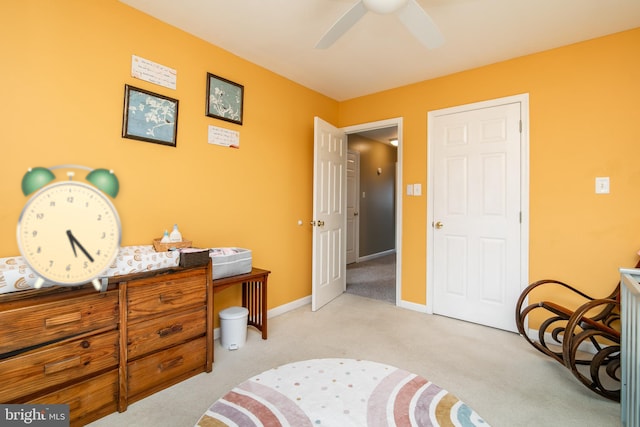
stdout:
5:23
